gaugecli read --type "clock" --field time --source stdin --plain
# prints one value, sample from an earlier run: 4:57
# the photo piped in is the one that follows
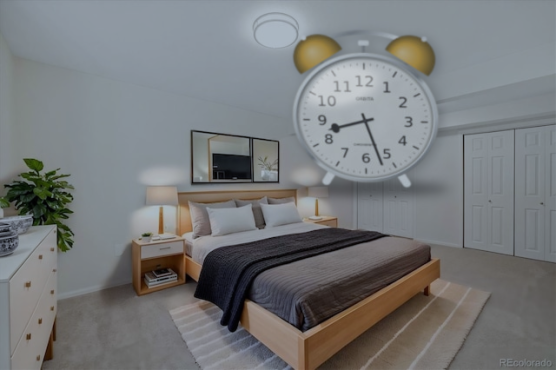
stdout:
8:27
